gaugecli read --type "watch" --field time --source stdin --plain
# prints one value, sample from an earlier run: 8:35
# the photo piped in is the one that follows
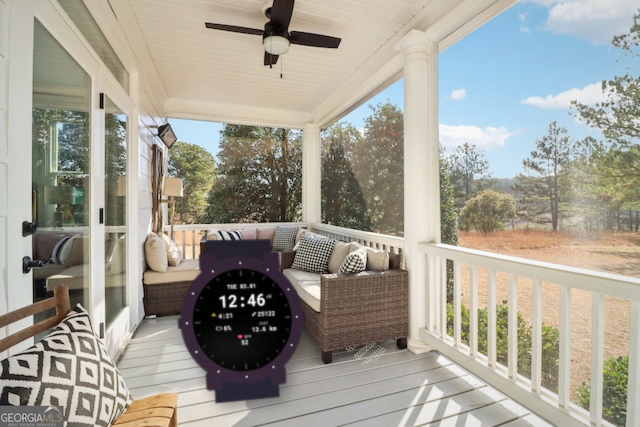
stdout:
12:46
